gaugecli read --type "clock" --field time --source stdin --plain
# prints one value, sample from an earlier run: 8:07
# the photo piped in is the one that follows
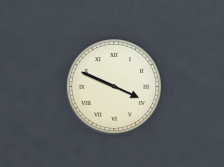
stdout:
3:49
